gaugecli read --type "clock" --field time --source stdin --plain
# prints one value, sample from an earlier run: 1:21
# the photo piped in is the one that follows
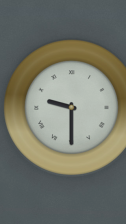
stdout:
9:30
